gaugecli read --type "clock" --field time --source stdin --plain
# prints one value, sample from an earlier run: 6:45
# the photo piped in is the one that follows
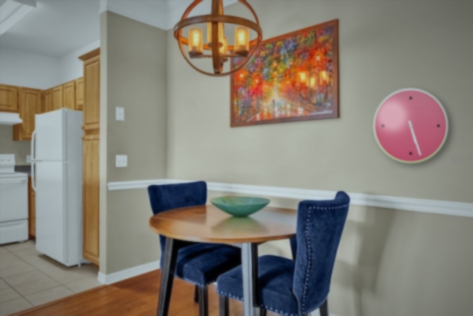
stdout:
5:27
